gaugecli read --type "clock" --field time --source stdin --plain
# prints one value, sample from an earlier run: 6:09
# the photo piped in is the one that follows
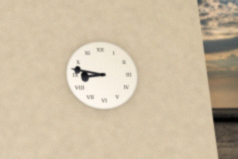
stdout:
8:47
